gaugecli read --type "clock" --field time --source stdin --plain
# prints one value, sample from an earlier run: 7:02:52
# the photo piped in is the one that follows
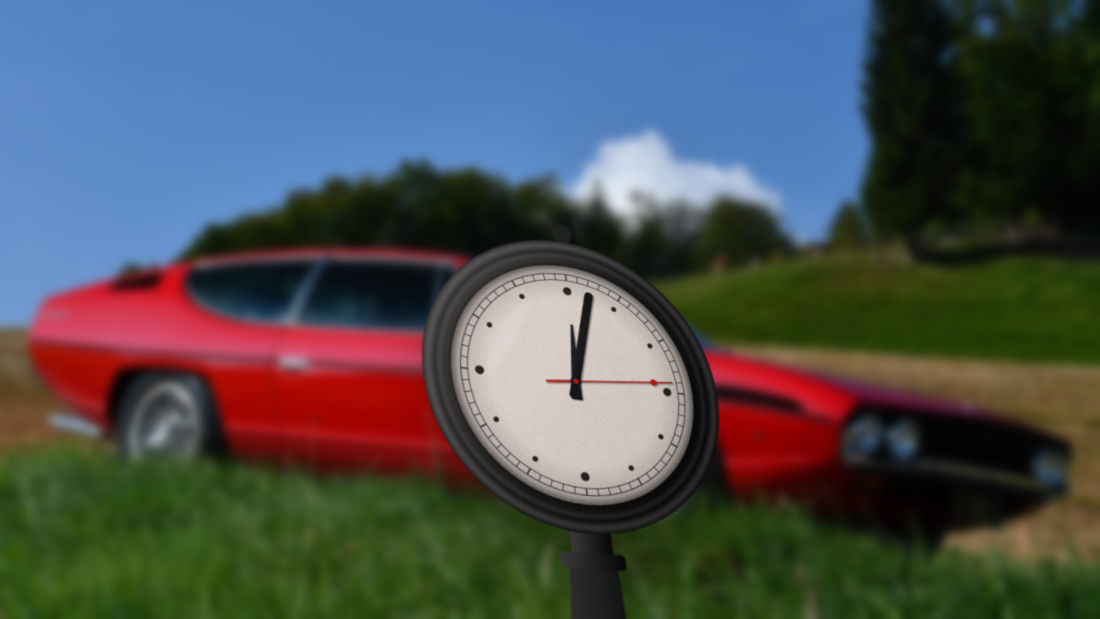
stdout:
12:02:14
